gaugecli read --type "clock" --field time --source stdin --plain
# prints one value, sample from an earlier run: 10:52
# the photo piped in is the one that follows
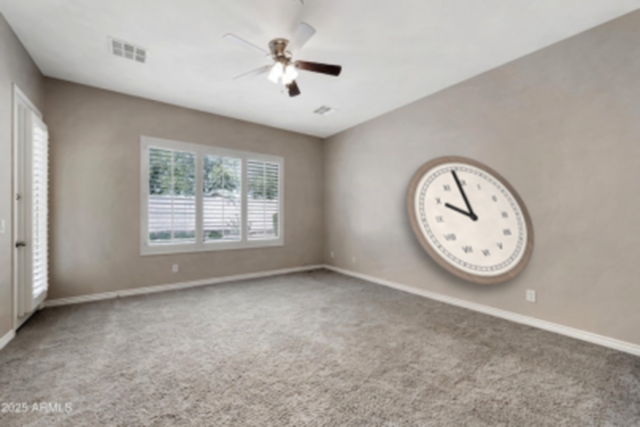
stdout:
9:59
